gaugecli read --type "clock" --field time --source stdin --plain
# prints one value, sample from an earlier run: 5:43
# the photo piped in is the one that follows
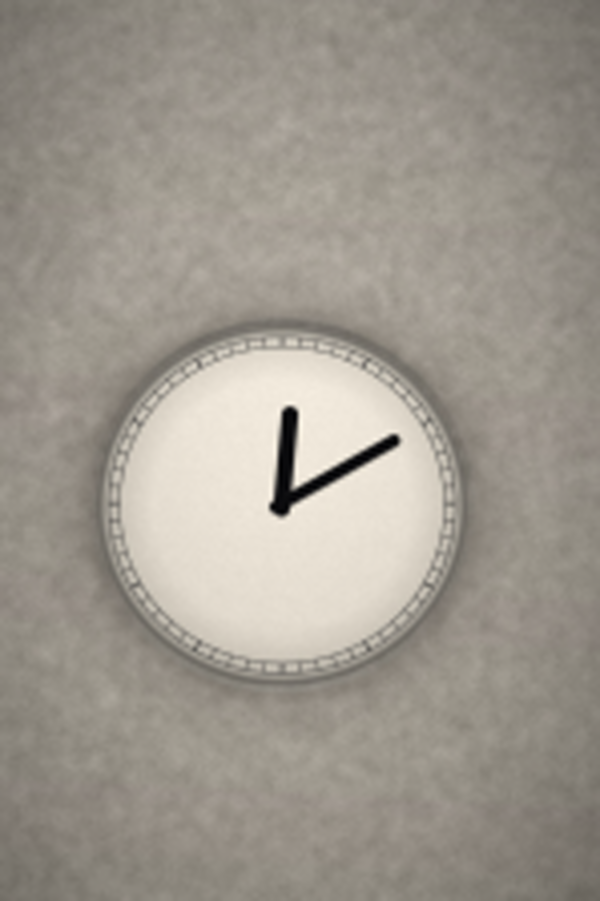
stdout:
12:10
